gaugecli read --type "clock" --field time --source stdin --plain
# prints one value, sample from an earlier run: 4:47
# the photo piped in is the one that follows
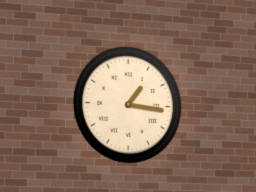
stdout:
1:16
